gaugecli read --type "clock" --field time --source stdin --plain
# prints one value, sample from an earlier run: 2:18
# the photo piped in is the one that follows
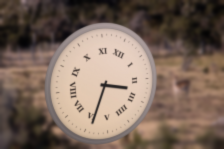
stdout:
2:29
